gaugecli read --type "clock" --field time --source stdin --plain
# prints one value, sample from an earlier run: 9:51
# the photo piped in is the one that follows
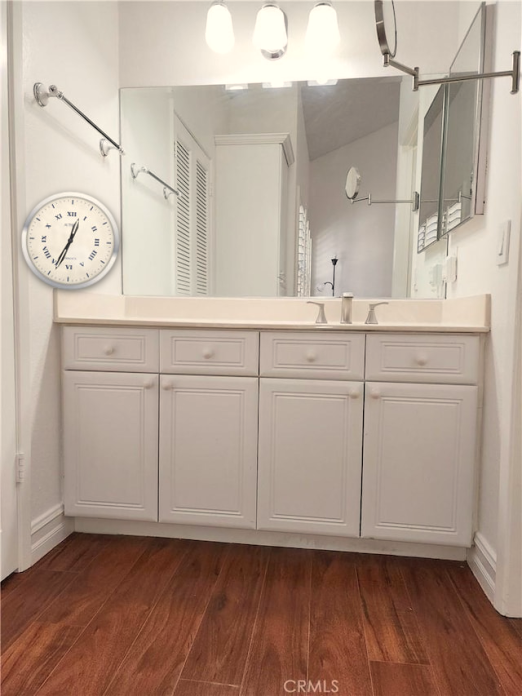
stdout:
12:34
